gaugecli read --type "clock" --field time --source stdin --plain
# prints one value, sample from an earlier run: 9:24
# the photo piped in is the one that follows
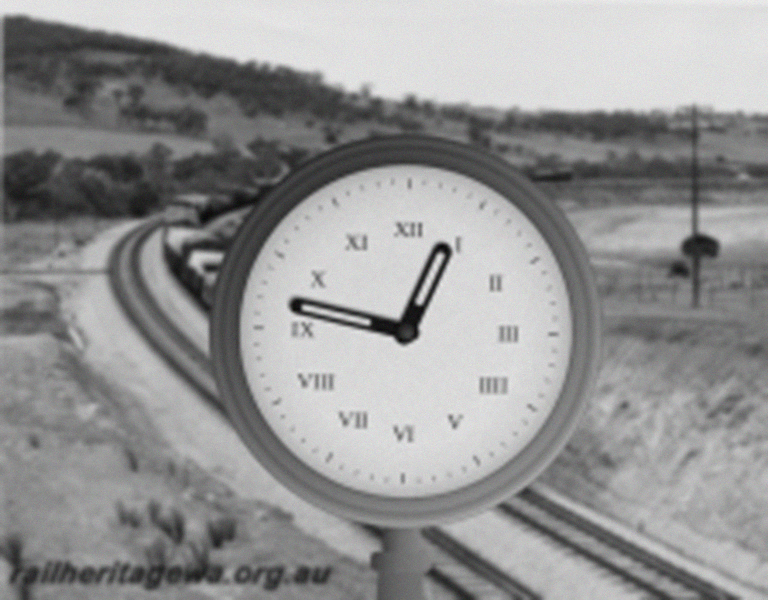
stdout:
12:47
